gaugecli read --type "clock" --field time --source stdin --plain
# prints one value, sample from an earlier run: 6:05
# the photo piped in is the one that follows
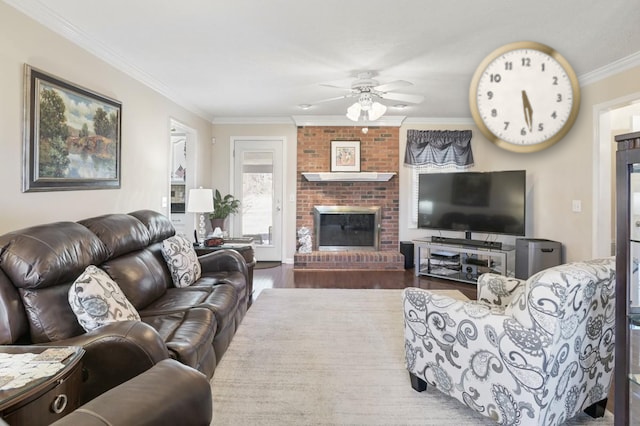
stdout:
5:28
